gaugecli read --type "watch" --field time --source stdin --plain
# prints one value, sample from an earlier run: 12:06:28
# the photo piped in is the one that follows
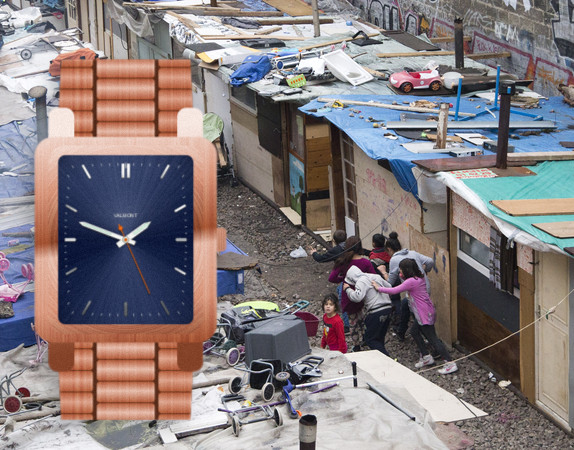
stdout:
1:48:26
